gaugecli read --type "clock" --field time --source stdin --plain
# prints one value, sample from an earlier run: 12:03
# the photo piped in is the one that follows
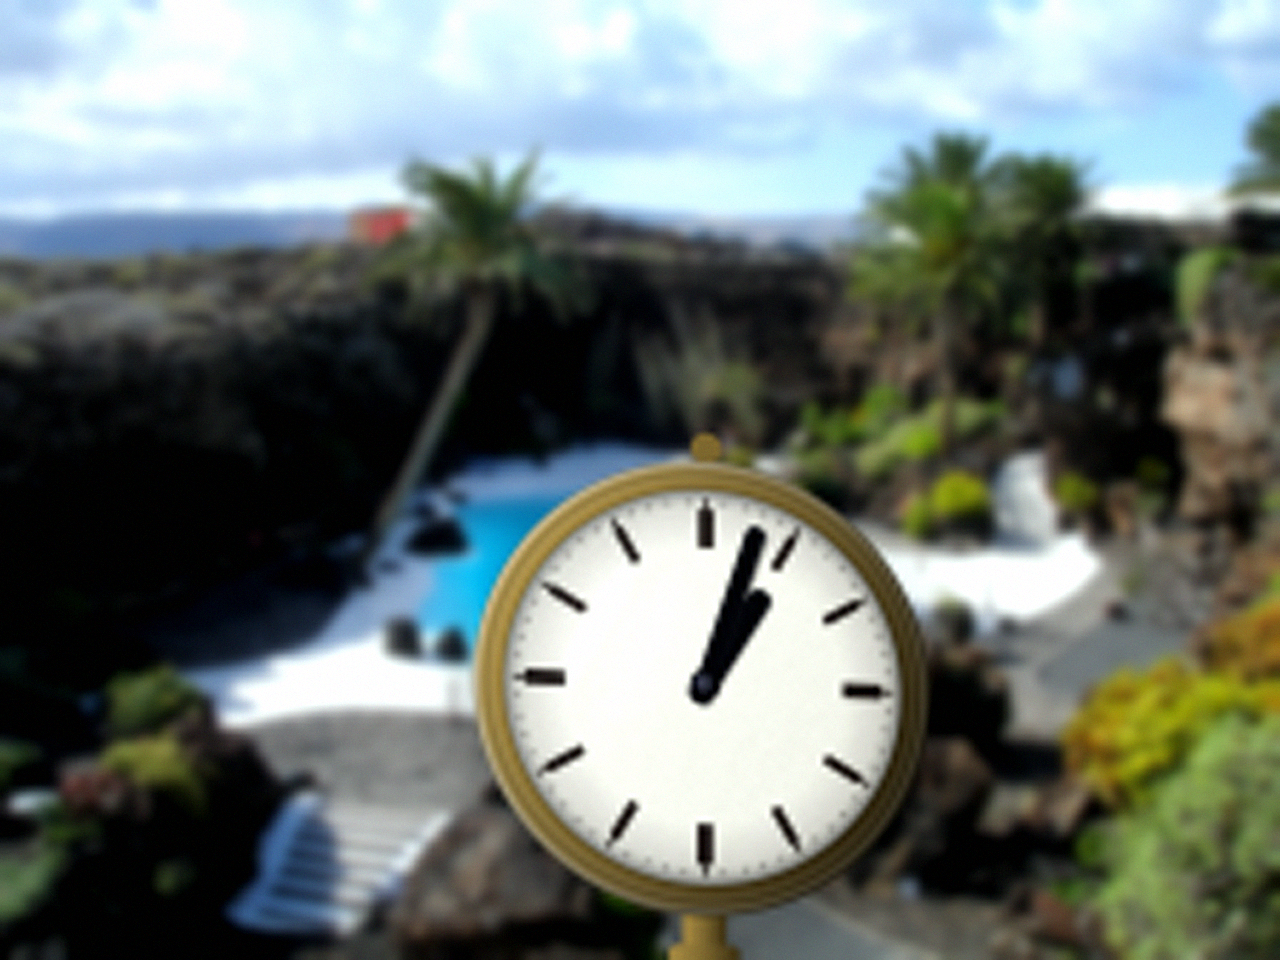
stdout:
1:03
